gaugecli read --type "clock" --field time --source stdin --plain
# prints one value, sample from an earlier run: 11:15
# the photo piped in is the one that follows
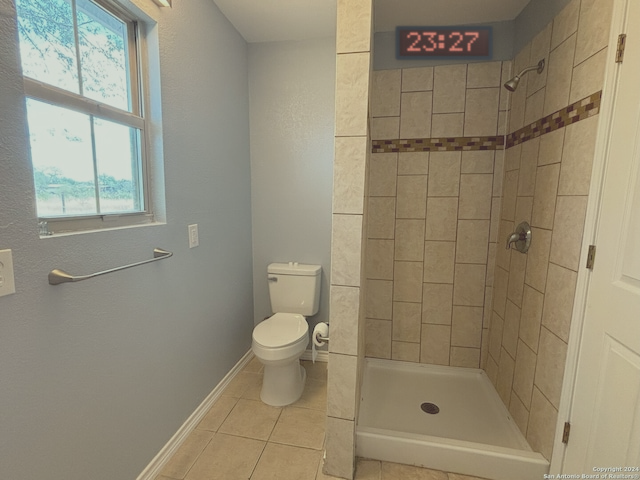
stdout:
23:27
